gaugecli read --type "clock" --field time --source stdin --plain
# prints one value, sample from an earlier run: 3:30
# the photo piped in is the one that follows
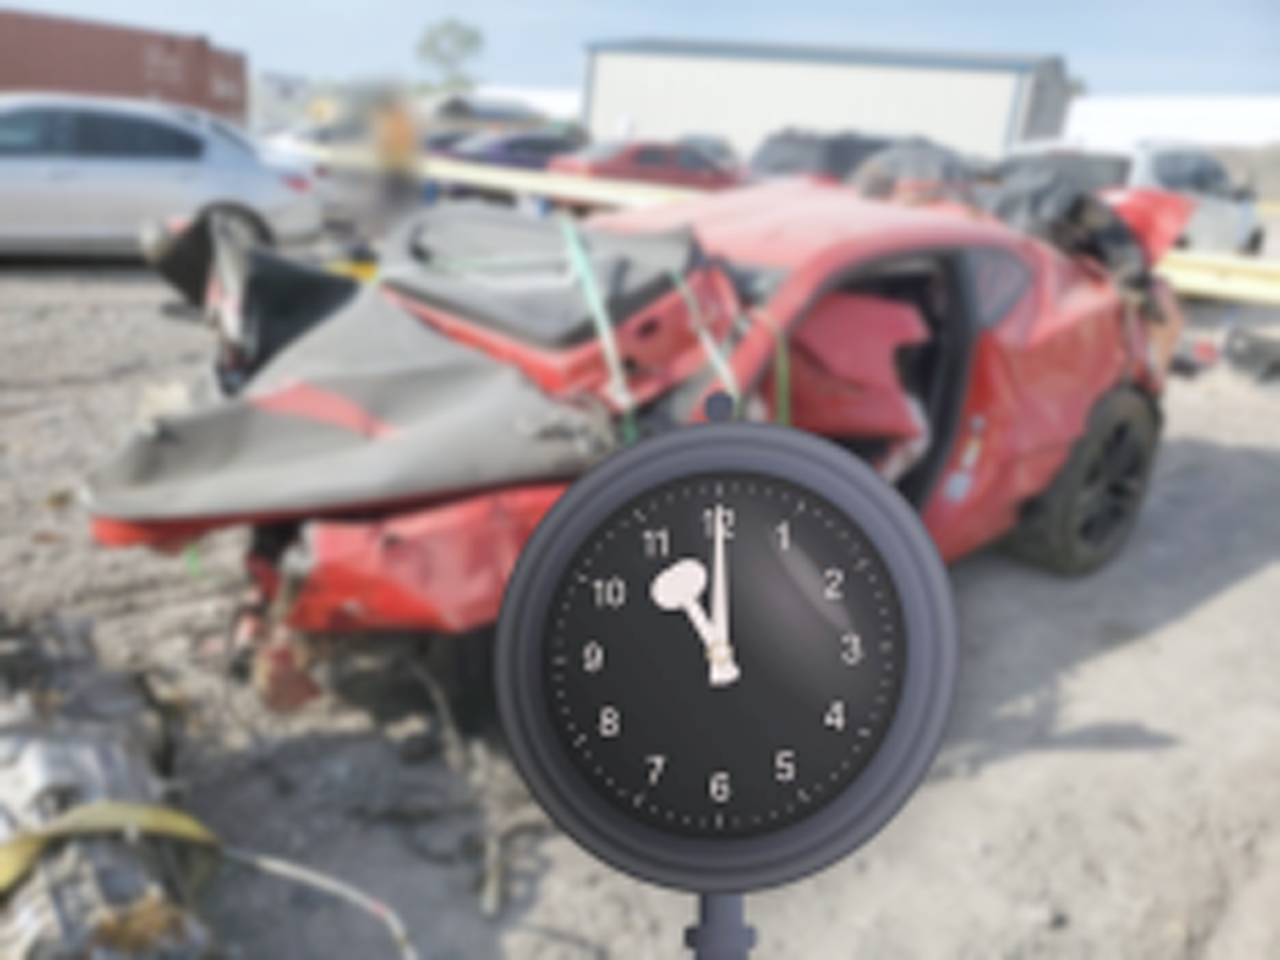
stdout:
11:00
